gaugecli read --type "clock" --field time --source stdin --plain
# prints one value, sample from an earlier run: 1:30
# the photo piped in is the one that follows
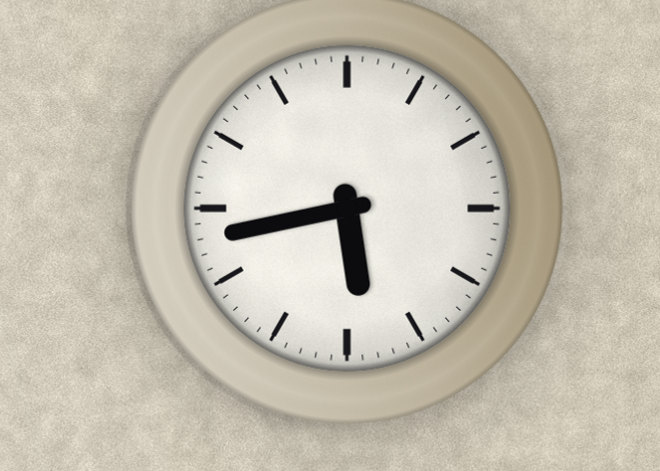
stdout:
5:43
